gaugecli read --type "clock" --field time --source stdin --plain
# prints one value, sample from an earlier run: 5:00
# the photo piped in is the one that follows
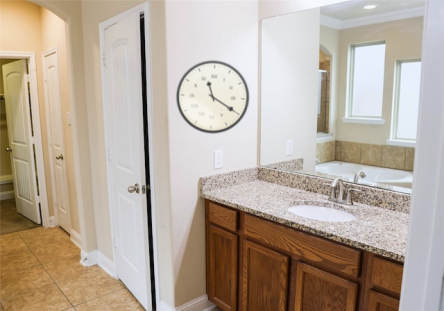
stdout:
11:20
